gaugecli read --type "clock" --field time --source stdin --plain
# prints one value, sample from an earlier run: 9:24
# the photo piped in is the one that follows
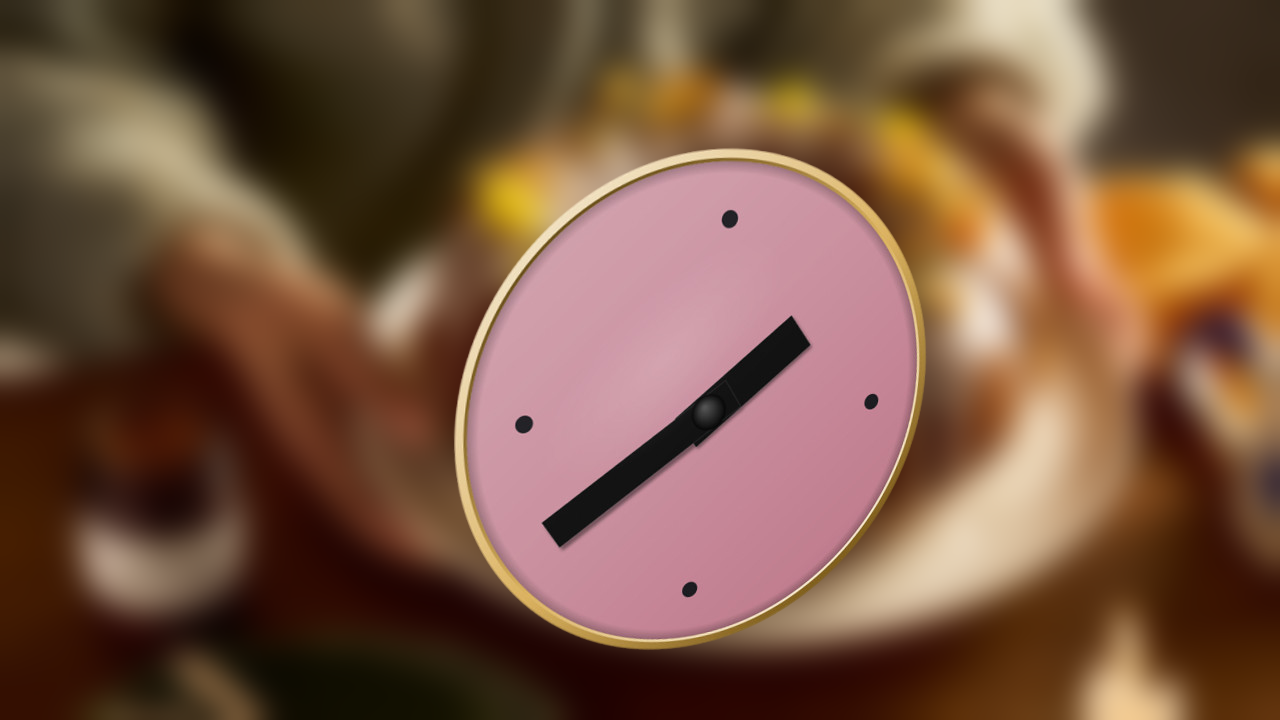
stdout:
1:39
